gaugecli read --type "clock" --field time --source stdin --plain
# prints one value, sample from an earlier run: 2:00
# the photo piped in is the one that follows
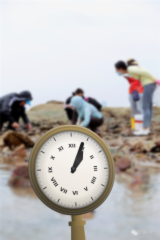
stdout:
1:04
